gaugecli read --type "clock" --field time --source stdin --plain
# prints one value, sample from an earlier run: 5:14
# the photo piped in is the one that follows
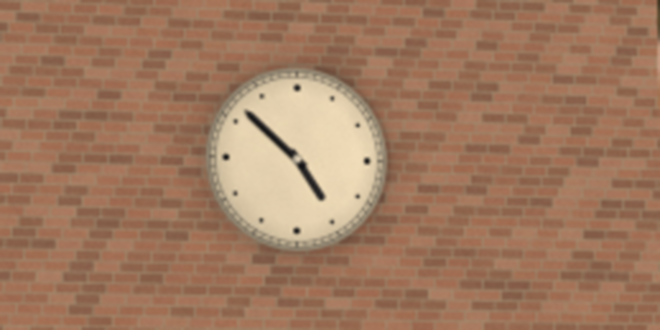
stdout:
4:52
